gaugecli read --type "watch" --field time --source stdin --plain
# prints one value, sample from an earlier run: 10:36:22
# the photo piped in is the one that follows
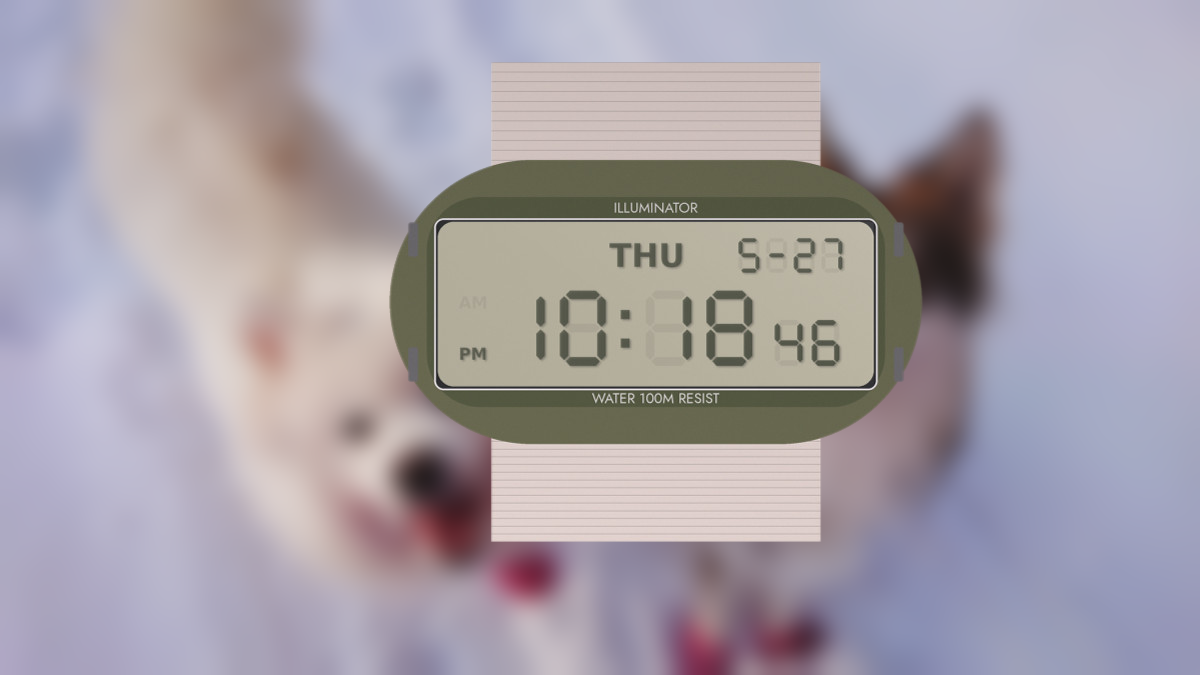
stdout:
10:18:46
